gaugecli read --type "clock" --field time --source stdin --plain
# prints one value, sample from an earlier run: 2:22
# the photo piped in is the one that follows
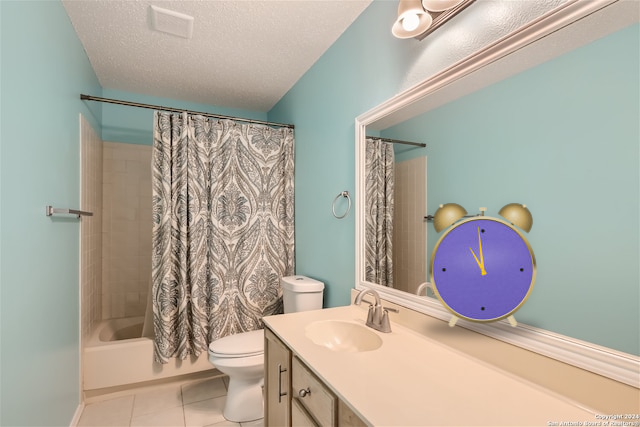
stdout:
10:59
